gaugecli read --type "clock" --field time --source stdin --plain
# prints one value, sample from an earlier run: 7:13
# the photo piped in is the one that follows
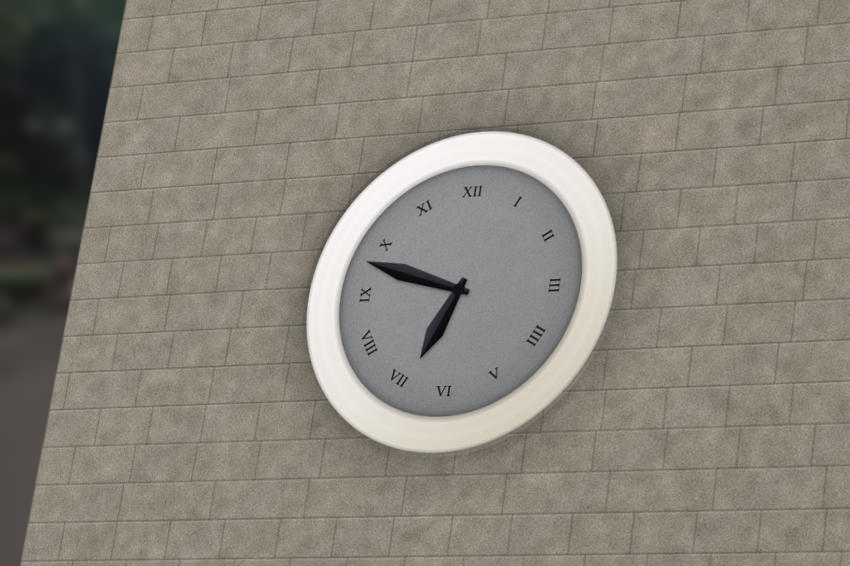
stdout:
6:48
